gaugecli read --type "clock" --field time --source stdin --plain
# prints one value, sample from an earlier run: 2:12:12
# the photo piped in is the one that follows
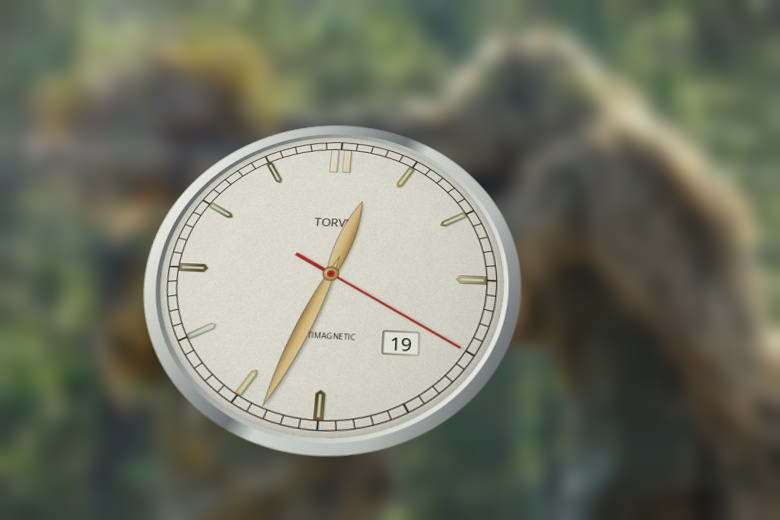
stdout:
12:33:20
